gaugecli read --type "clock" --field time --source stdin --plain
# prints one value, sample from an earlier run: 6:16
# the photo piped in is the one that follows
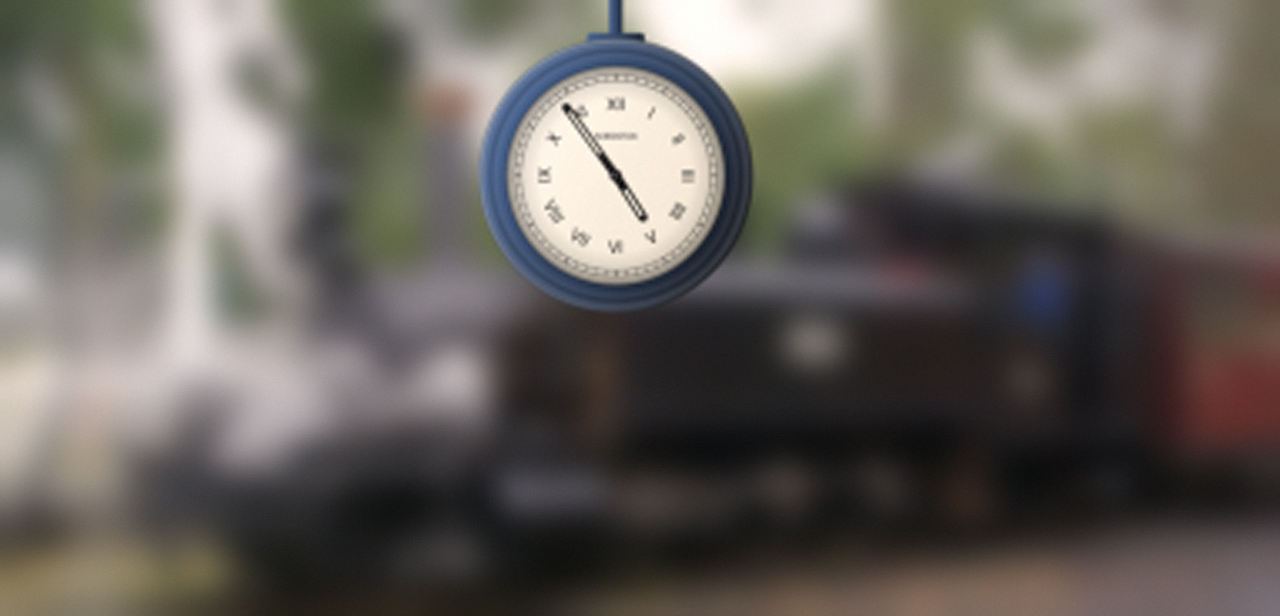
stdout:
4:54
